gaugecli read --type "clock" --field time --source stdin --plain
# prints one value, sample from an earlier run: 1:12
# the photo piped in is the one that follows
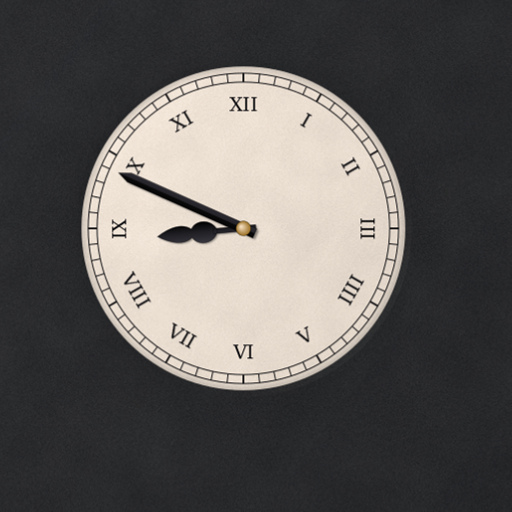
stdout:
8:49
